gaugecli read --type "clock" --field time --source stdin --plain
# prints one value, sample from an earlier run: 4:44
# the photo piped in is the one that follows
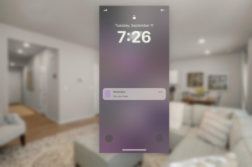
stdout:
7:26
